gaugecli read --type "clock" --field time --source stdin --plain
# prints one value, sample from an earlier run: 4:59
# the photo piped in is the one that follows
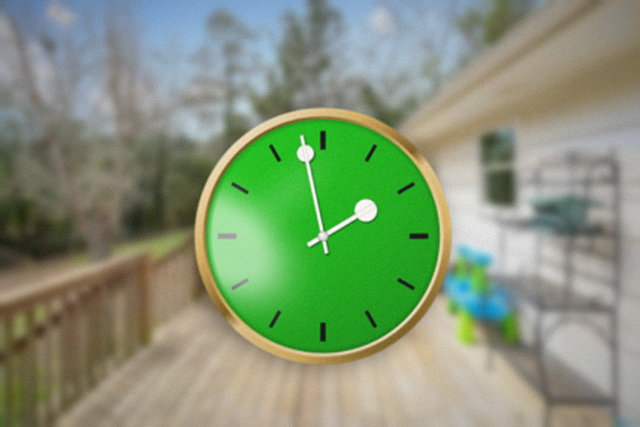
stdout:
1:58
